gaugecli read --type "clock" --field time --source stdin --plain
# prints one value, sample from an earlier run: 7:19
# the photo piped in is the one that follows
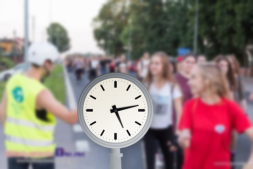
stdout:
5:13
